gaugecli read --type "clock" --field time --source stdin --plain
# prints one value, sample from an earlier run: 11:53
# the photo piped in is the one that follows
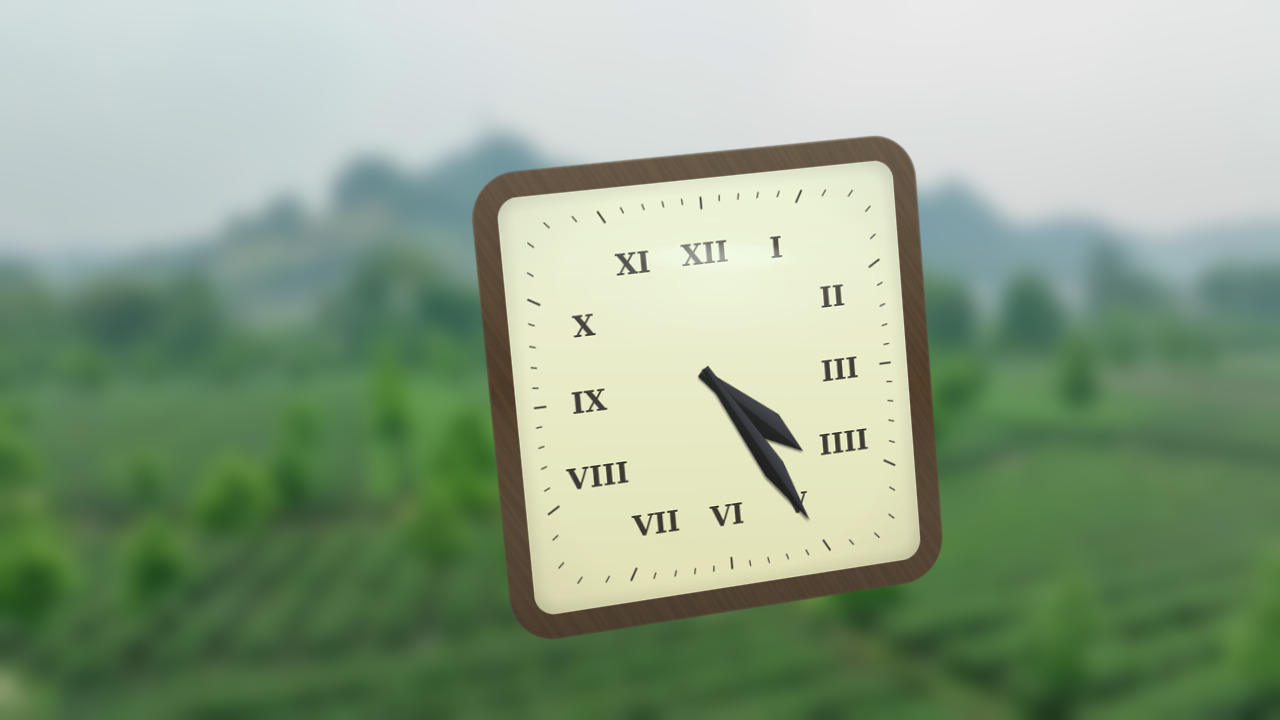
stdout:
4:25
